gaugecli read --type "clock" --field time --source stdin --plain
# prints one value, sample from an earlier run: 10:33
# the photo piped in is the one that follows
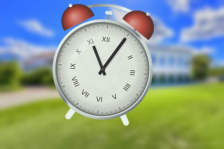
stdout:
11:05
